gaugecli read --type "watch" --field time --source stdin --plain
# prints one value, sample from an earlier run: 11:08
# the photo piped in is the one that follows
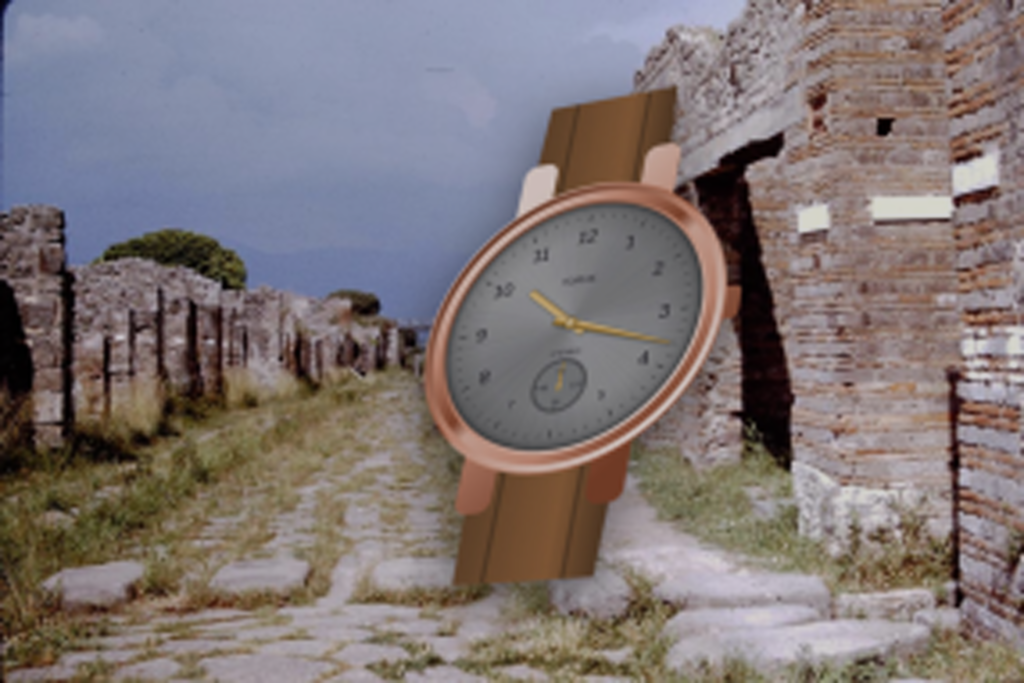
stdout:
10:18
